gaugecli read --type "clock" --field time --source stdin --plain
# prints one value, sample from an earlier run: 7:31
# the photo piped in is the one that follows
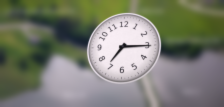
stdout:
7:15
